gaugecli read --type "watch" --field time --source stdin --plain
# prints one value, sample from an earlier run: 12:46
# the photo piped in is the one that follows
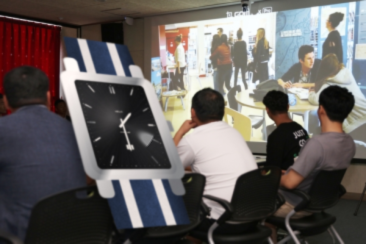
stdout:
1:30
